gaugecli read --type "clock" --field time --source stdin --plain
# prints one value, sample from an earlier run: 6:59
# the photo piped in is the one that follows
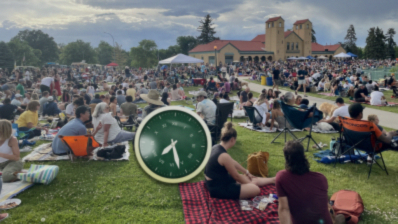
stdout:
7:27
